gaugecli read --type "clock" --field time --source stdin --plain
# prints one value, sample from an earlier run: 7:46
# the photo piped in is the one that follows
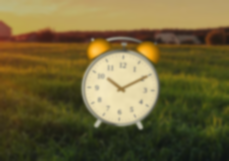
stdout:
10:10
